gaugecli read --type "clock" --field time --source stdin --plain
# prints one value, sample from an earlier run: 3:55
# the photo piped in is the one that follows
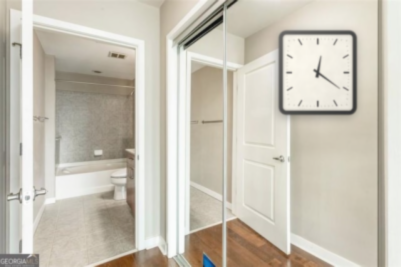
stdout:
12:21
